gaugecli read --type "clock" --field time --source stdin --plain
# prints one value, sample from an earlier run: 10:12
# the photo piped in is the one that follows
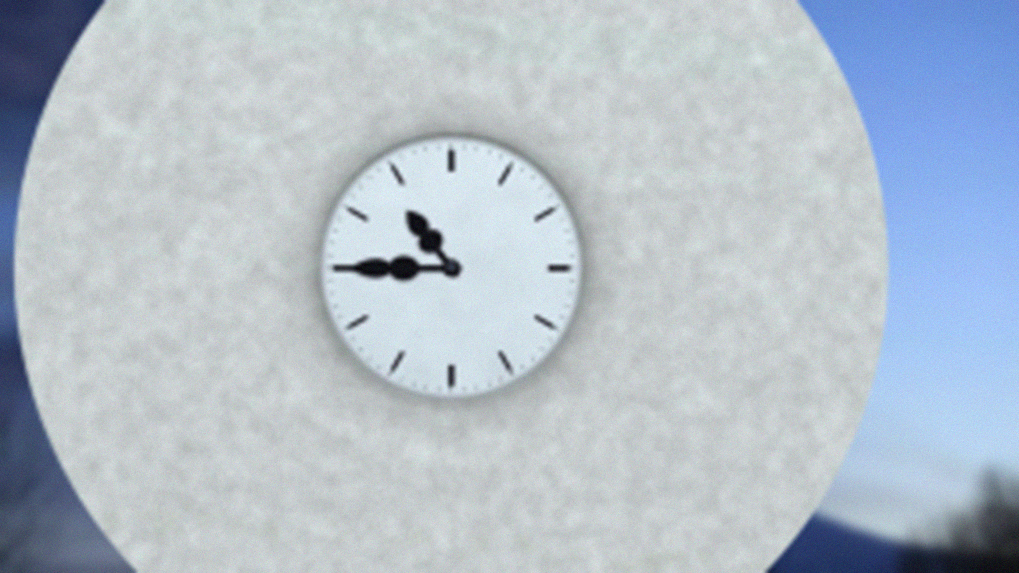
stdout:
10:45
